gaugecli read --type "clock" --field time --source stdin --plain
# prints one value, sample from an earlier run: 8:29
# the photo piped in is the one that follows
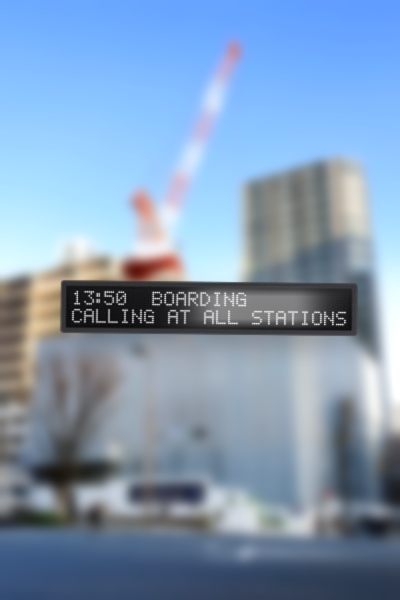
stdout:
13:50
